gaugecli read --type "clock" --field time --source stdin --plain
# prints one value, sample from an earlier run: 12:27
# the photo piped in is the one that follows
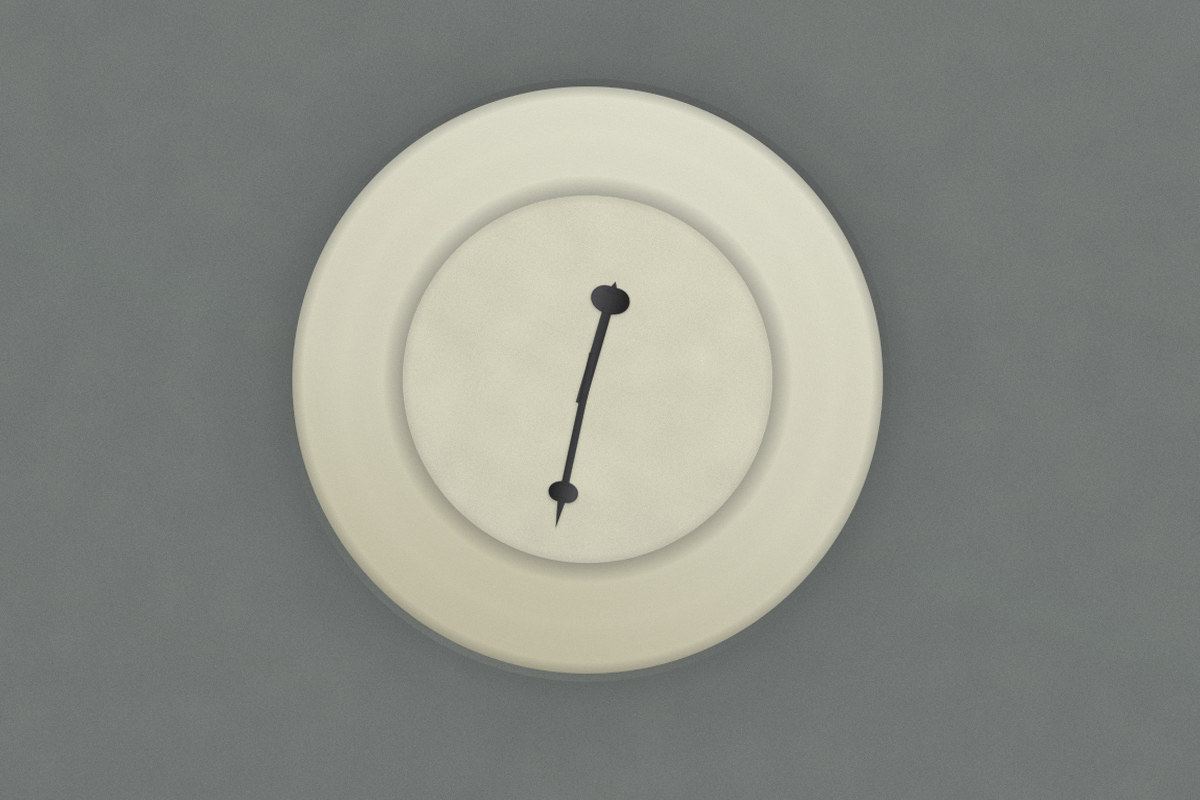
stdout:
12:32
